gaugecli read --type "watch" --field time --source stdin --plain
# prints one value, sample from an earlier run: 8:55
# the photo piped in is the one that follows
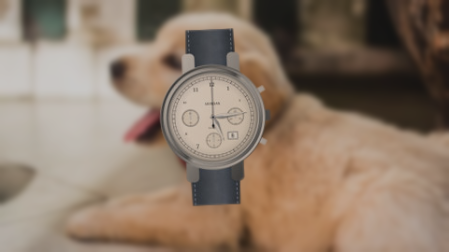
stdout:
5:14
